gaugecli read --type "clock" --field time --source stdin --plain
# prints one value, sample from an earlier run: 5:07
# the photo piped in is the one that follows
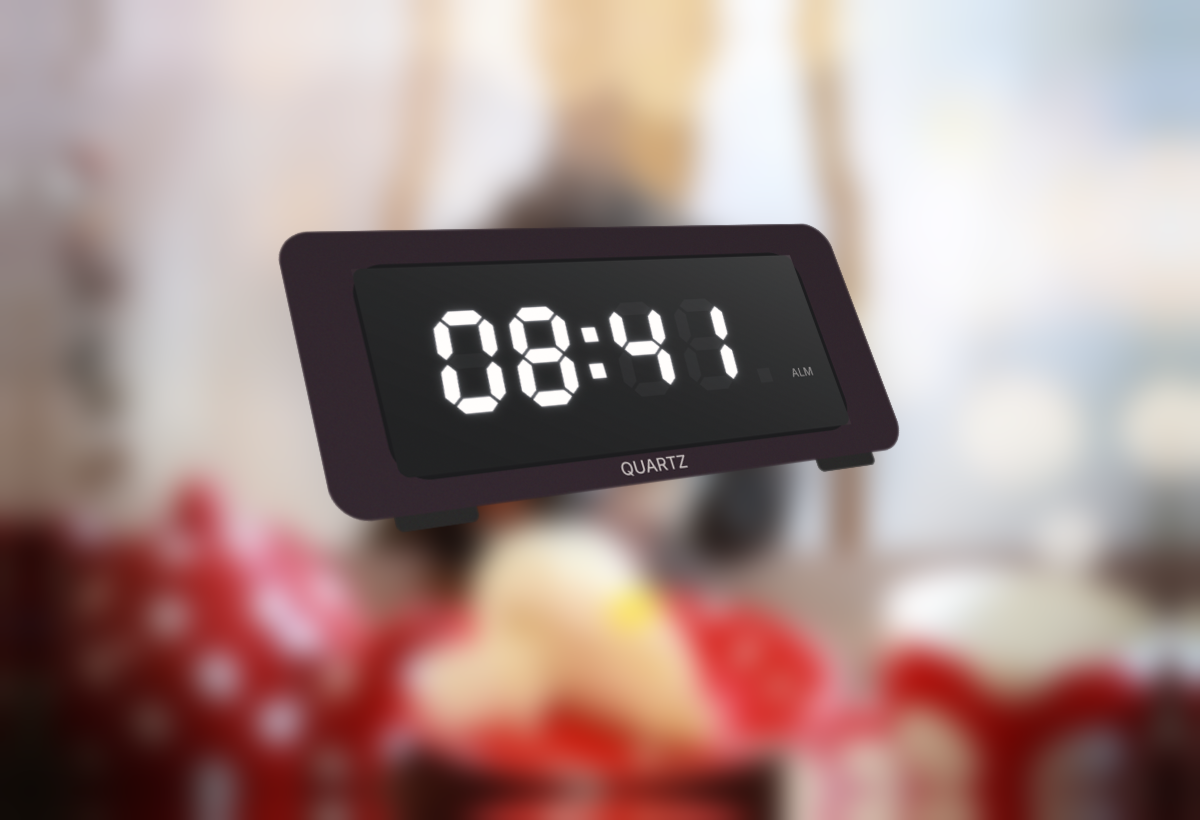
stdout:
8:41
